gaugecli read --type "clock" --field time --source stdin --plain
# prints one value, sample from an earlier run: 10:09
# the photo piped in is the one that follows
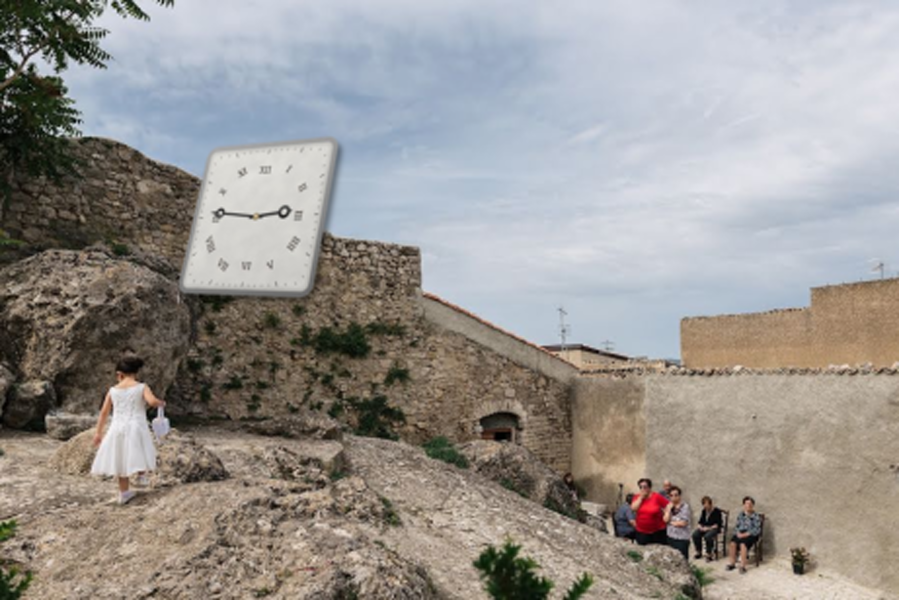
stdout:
2:46
